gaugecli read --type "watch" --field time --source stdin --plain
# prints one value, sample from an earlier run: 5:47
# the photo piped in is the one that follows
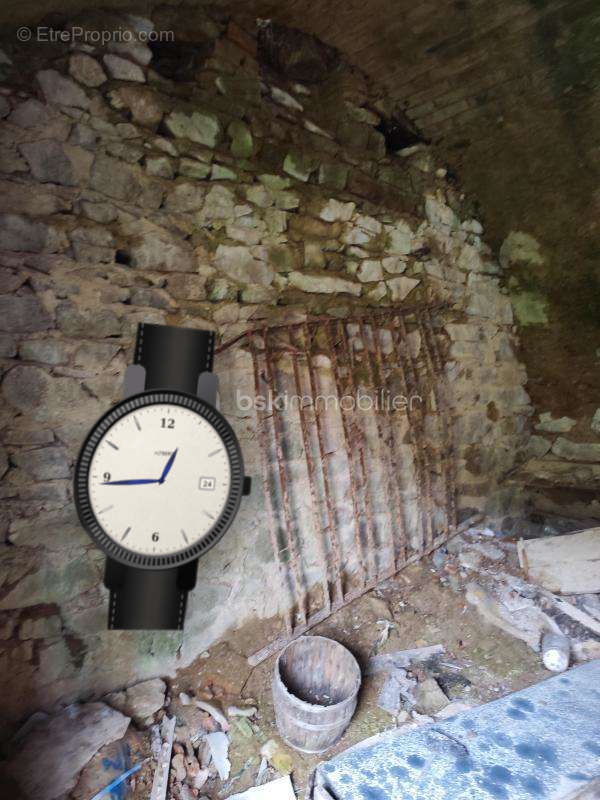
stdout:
12:44
